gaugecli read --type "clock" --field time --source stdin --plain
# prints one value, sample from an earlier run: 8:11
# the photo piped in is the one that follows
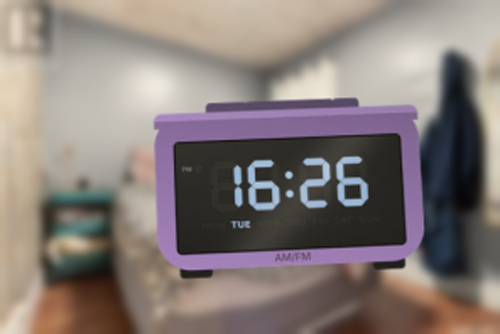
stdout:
16:26
